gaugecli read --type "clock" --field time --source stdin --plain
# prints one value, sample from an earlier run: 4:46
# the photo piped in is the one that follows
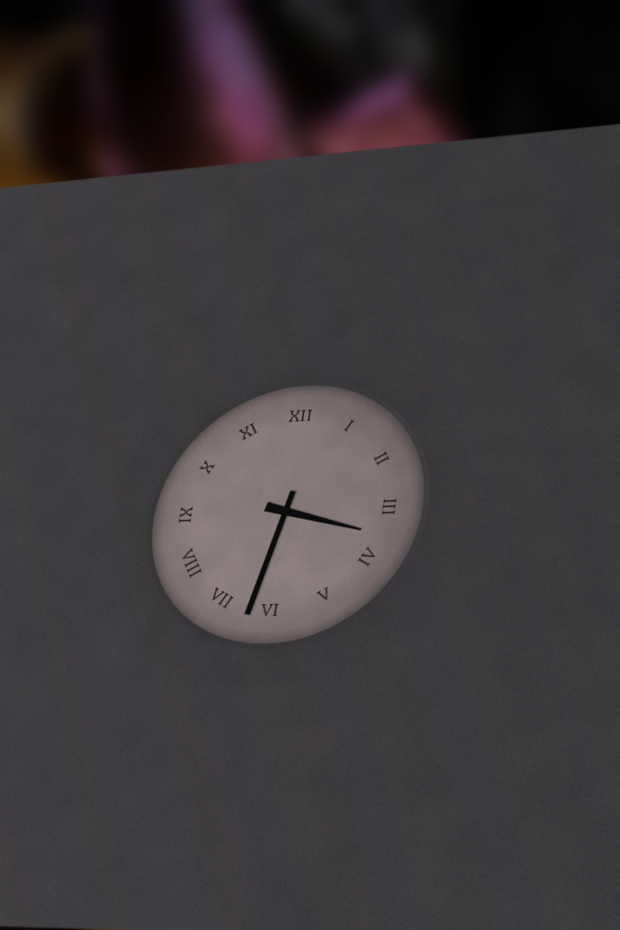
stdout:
3:32
